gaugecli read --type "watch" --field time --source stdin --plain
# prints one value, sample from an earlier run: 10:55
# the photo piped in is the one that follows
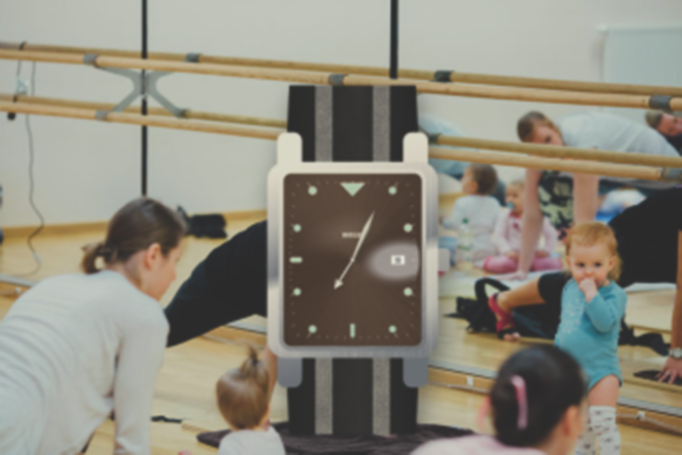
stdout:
7:04
